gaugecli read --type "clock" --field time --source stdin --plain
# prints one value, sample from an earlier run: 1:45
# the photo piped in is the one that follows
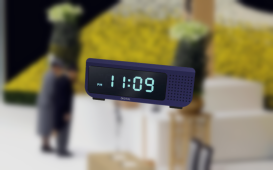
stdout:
11:09
